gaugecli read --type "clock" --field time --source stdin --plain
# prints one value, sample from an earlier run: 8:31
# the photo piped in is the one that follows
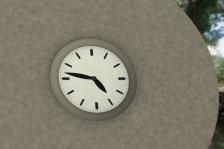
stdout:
4:47
